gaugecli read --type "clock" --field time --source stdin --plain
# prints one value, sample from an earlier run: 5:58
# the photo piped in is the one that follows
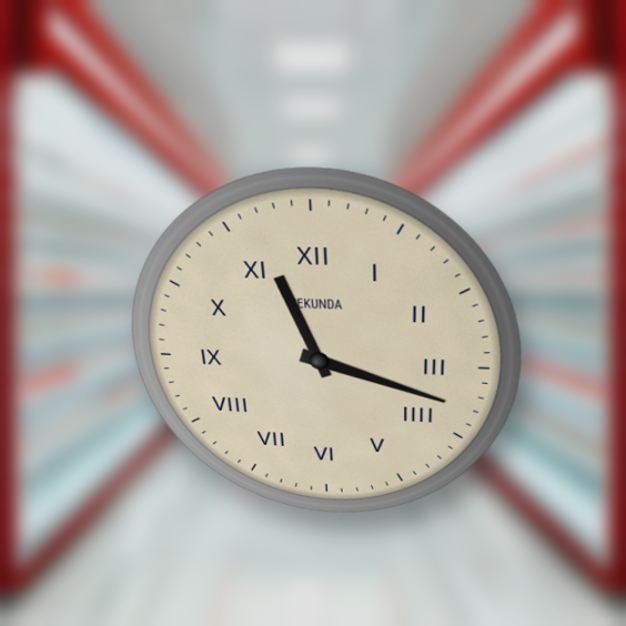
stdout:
11:18
